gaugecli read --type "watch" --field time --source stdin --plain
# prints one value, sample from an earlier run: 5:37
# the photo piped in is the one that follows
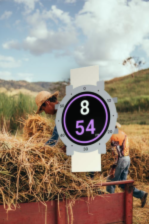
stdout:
8:54
